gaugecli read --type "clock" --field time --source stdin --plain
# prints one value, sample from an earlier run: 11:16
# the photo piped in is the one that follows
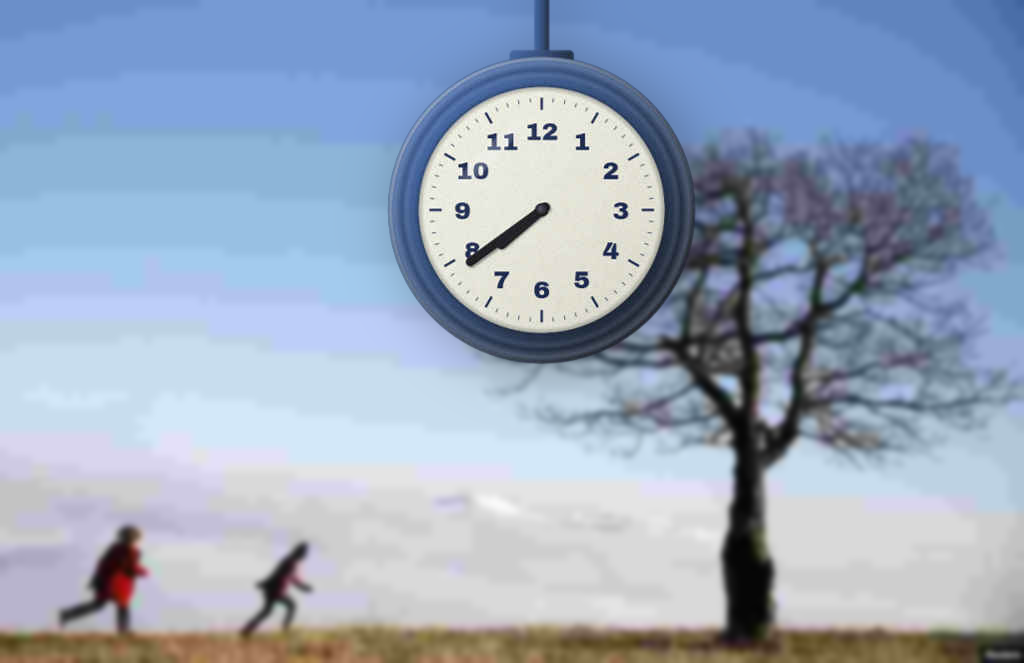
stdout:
7:39
